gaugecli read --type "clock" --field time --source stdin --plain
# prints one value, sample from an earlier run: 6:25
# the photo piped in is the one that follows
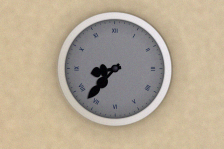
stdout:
8:37
